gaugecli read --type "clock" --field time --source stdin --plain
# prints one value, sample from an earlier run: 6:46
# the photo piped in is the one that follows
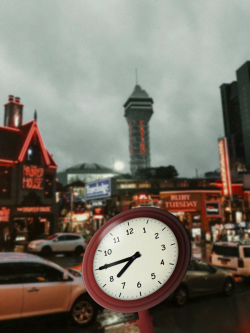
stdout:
7:45
